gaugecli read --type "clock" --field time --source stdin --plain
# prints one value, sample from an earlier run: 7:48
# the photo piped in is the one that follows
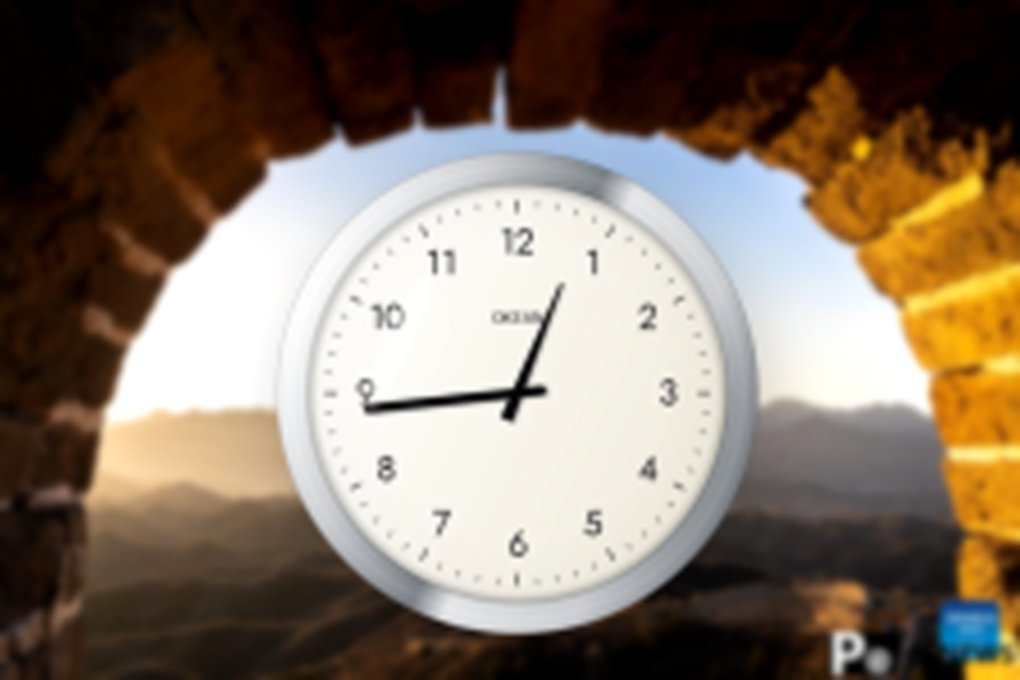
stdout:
12:44
